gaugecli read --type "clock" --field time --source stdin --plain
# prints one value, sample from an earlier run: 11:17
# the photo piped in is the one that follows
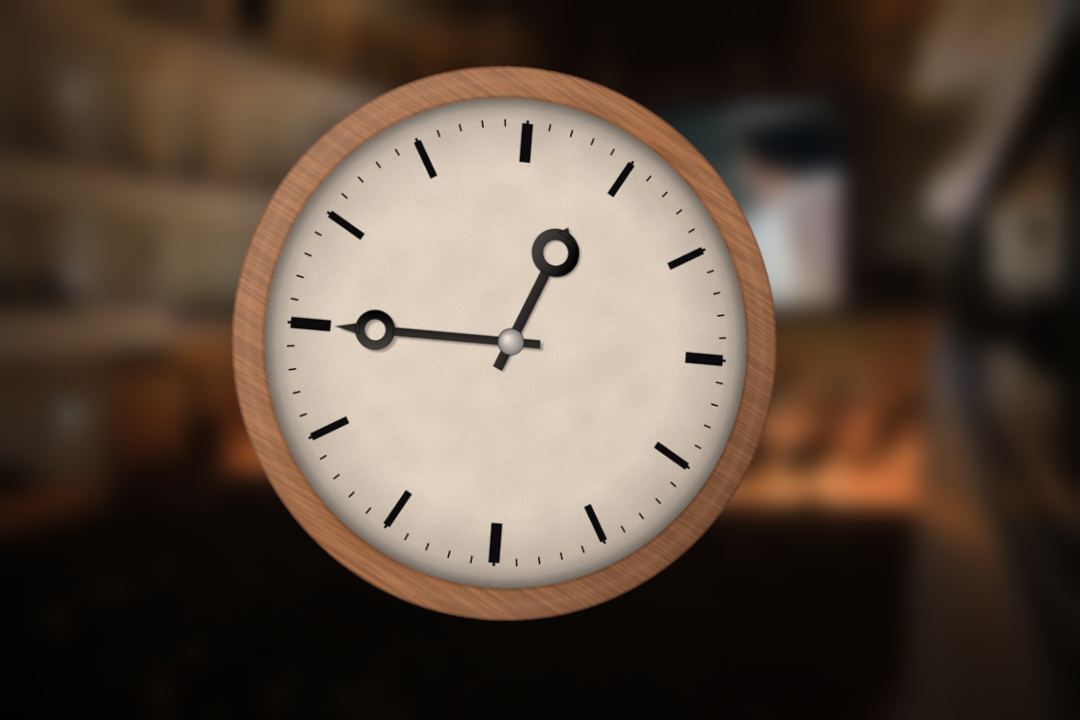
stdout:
12:45
